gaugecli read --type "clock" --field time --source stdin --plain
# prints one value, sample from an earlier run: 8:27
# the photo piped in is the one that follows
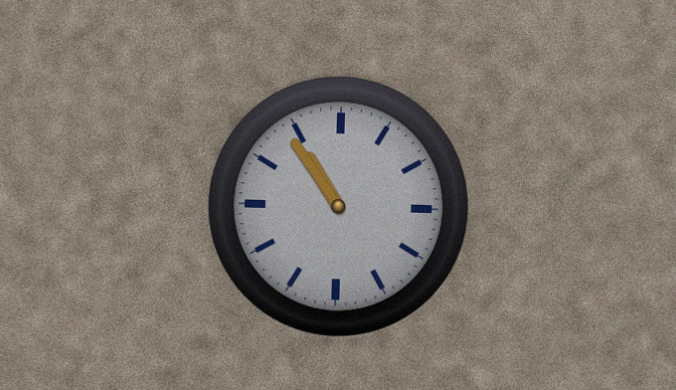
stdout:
10:54
